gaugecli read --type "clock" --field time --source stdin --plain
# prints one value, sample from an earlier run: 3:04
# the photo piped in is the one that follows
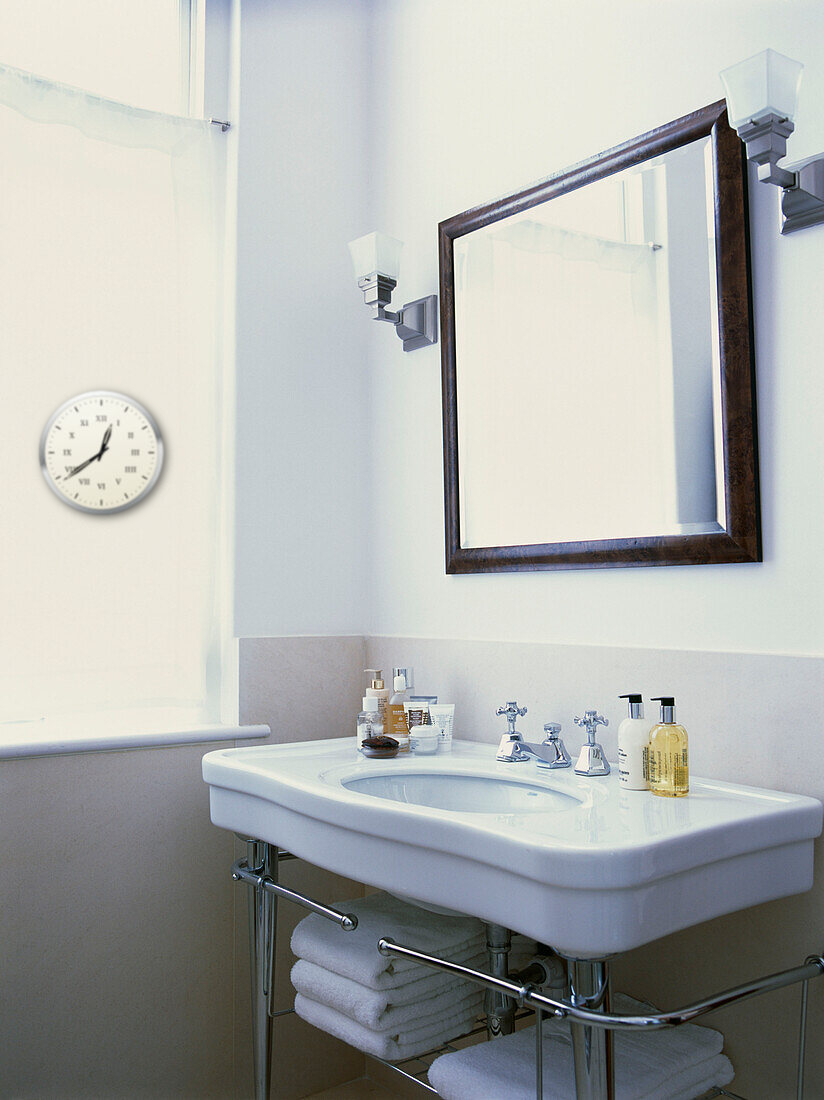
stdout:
12:39
